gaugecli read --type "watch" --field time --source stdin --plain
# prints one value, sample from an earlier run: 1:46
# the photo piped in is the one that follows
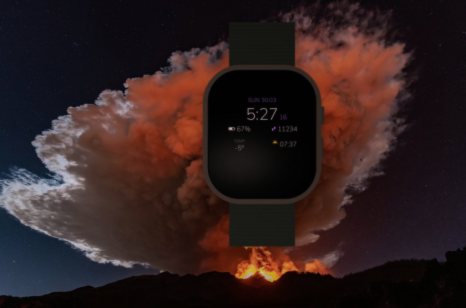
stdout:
5:27
